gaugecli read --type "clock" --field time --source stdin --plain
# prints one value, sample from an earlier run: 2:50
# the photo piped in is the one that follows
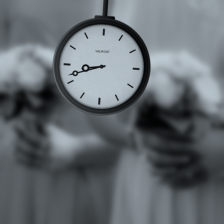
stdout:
8:42
